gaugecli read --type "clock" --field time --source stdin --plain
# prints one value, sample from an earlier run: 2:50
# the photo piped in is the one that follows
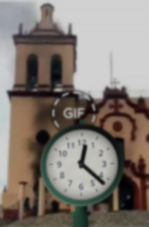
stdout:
12:22
